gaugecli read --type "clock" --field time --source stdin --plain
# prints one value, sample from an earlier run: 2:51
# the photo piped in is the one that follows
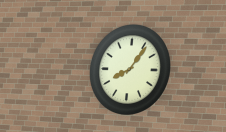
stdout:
8:06
